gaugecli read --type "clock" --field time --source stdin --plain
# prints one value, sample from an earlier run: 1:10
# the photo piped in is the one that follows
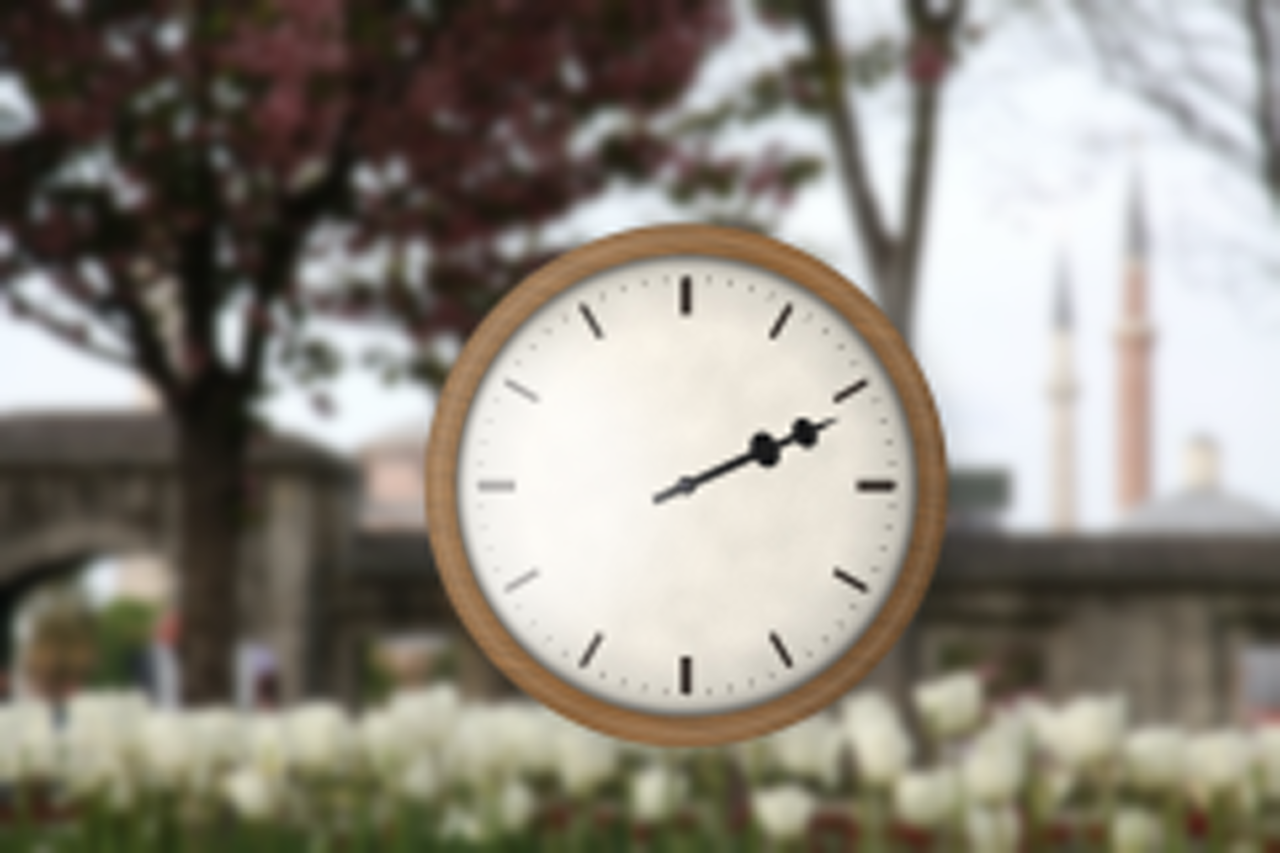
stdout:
2:11
